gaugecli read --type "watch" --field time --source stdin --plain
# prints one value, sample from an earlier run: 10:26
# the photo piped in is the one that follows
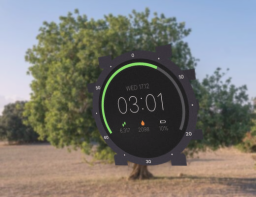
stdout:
3:01
